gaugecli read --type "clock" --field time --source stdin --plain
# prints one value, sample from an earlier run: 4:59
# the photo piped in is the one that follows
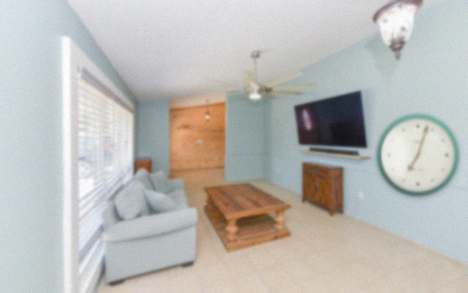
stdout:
7:03
